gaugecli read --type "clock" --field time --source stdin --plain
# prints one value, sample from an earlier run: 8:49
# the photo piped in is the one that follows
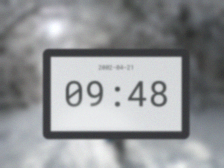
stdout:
9:48
